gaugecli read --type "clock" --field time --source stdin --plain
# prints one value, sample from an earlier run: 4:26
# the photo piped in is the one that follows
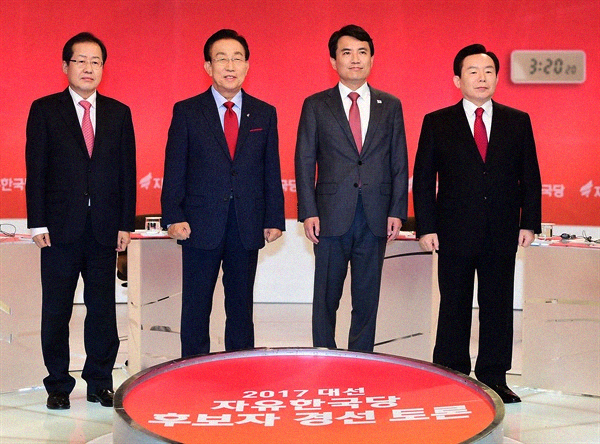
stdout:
3:20
